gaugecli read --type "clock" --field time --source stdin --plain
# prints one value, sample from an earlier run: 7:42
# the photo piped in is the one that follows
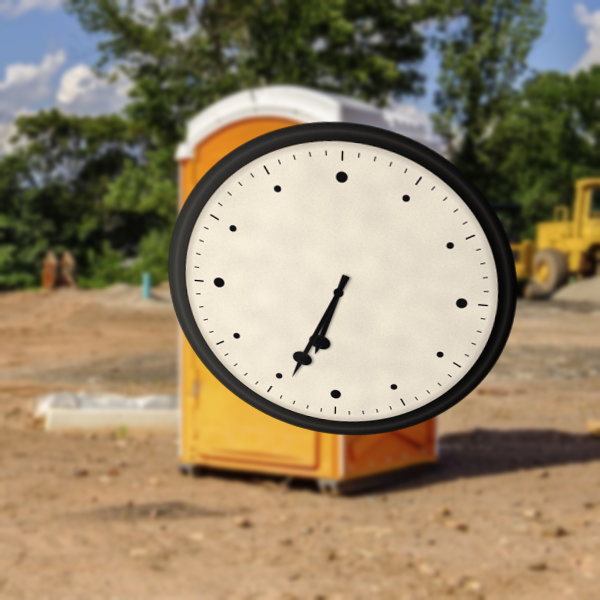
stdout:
6:34
